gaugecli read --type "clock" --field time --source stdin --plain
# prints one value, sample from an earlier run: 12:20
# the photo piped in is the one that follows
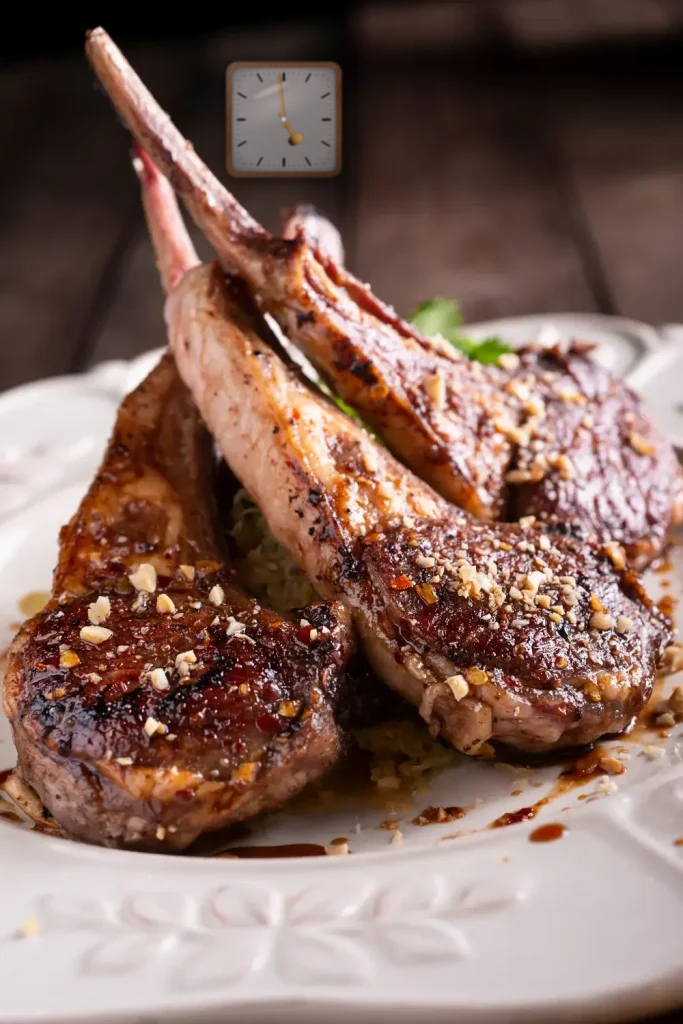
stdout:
4:59
